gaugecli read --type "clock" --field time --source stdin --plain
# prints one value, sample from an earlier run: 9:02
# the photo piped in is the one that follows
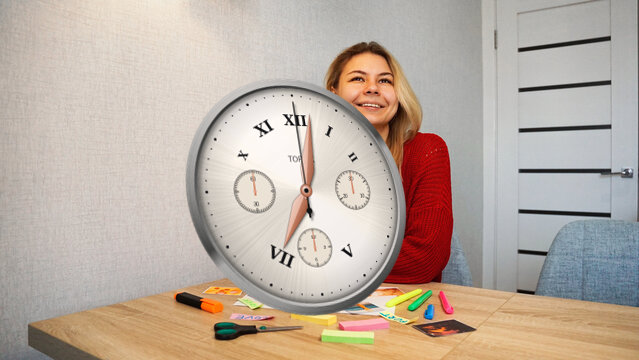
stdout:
7:02
